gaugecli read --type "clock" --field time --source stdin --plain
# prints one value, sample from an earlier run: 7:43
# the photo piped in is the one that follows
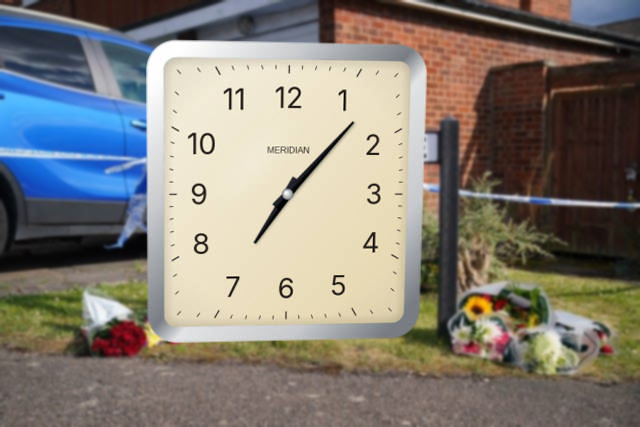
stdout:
7:07
